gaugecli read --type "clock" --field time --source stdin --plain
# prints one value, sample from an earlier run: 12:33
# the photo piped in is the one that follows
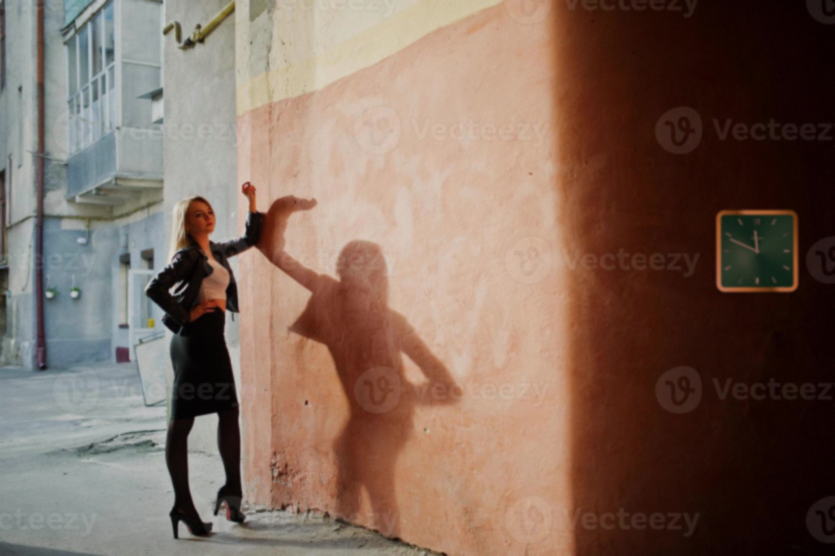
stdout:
11:49
